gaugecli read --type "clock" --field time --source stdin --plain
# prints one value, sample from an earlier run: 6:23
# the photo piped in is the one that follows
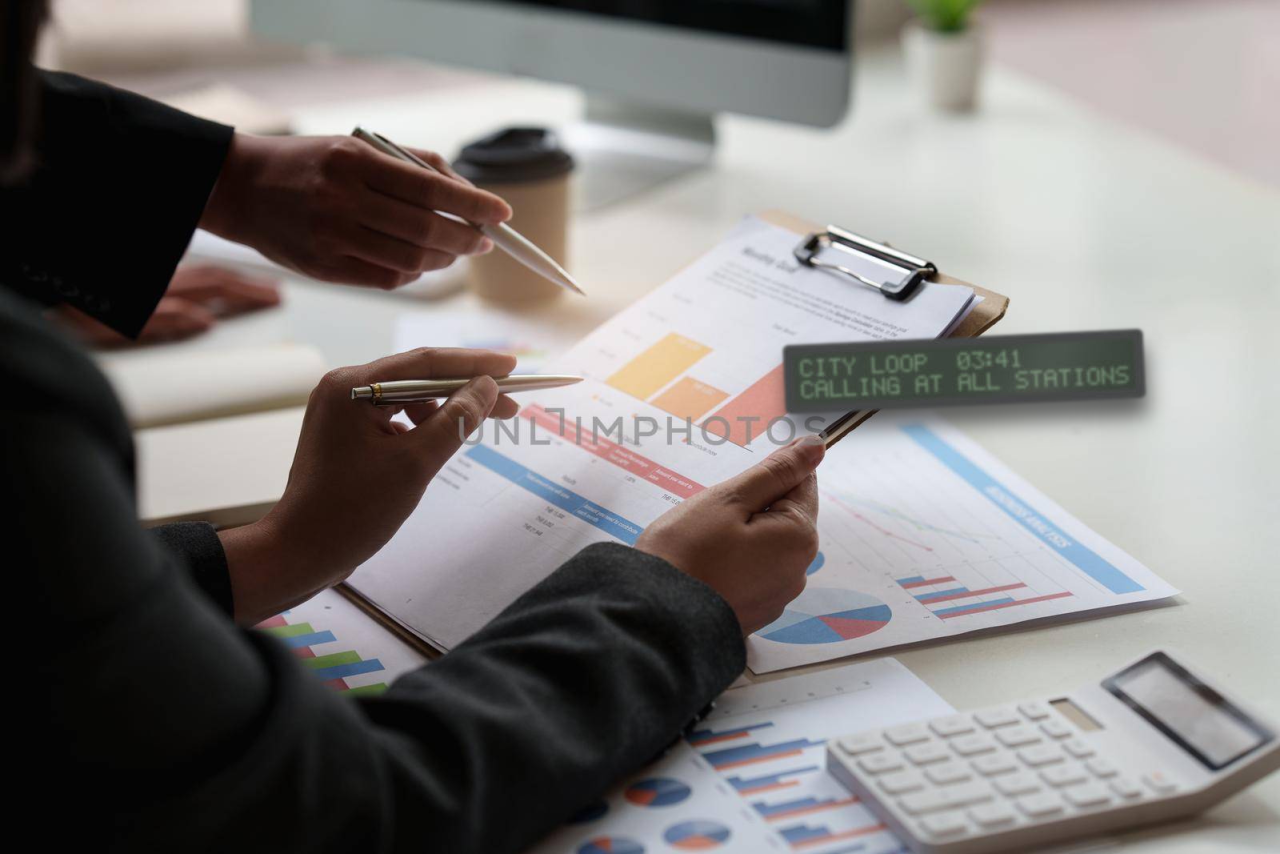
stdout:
3:41
